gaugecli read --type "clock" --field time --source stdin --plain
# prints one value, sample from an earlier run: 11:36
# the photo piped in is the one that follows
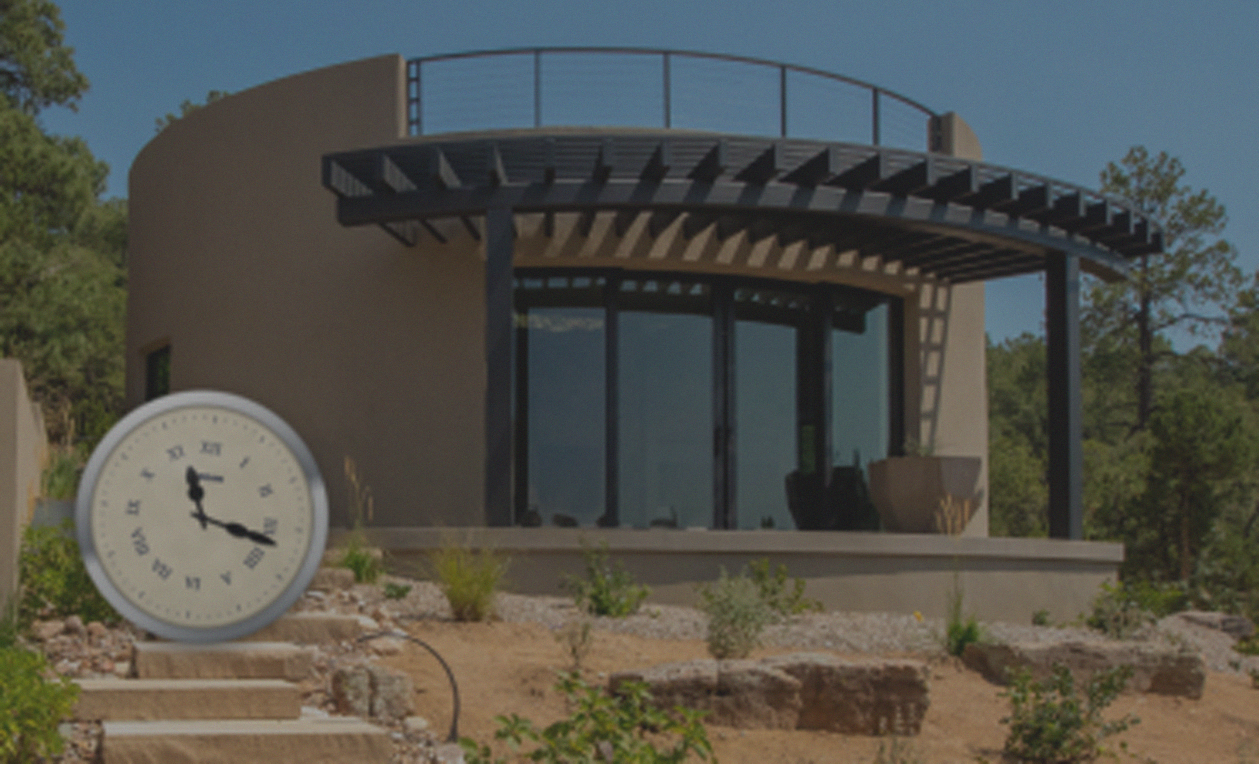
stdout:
11:17
